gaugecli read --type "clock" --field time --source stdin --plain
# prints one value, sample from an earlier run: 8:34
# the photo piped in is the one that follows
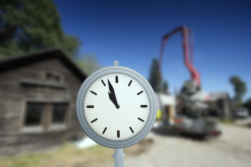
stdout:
10:57
